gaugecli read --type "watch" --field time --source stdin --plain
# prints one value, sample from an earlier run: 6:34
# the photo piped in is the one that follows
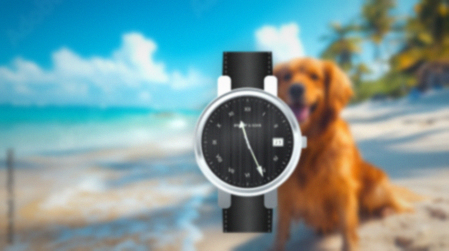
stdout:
11:26
